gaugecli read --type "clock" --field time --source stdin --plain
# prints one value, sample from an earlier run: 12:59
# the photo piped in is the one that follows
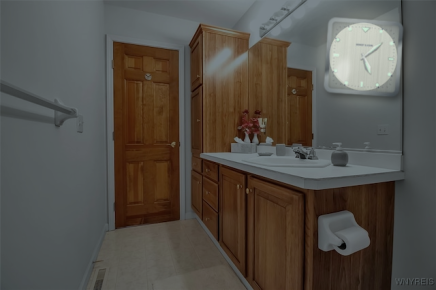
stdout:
5:08
